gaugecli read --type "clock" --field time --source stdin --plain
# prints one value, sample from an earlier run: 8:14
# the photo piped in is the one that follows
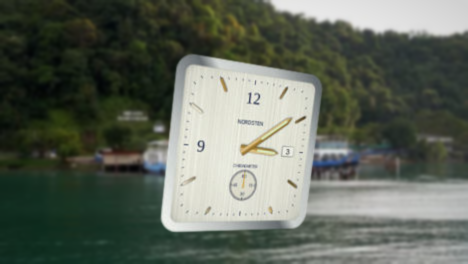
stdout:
3:09
